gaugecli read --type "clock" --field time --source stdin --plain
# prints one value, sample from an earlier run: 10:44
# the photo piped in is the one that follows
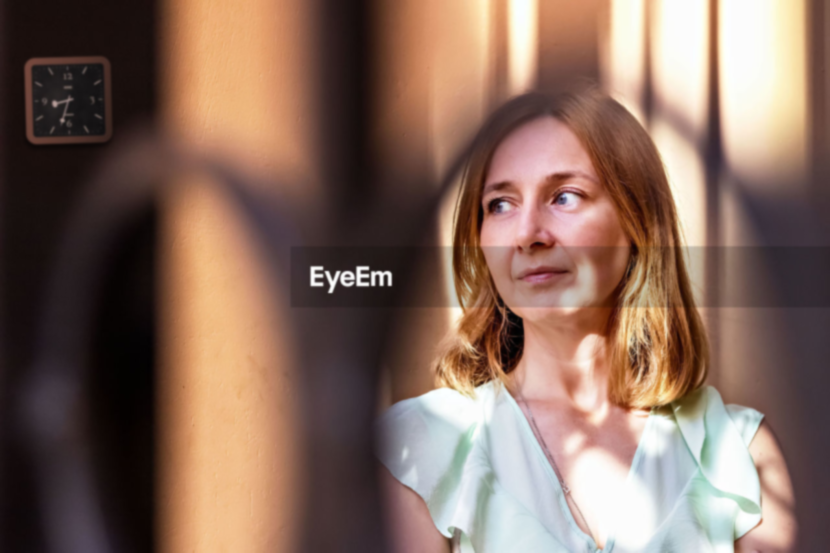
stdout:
8:33
